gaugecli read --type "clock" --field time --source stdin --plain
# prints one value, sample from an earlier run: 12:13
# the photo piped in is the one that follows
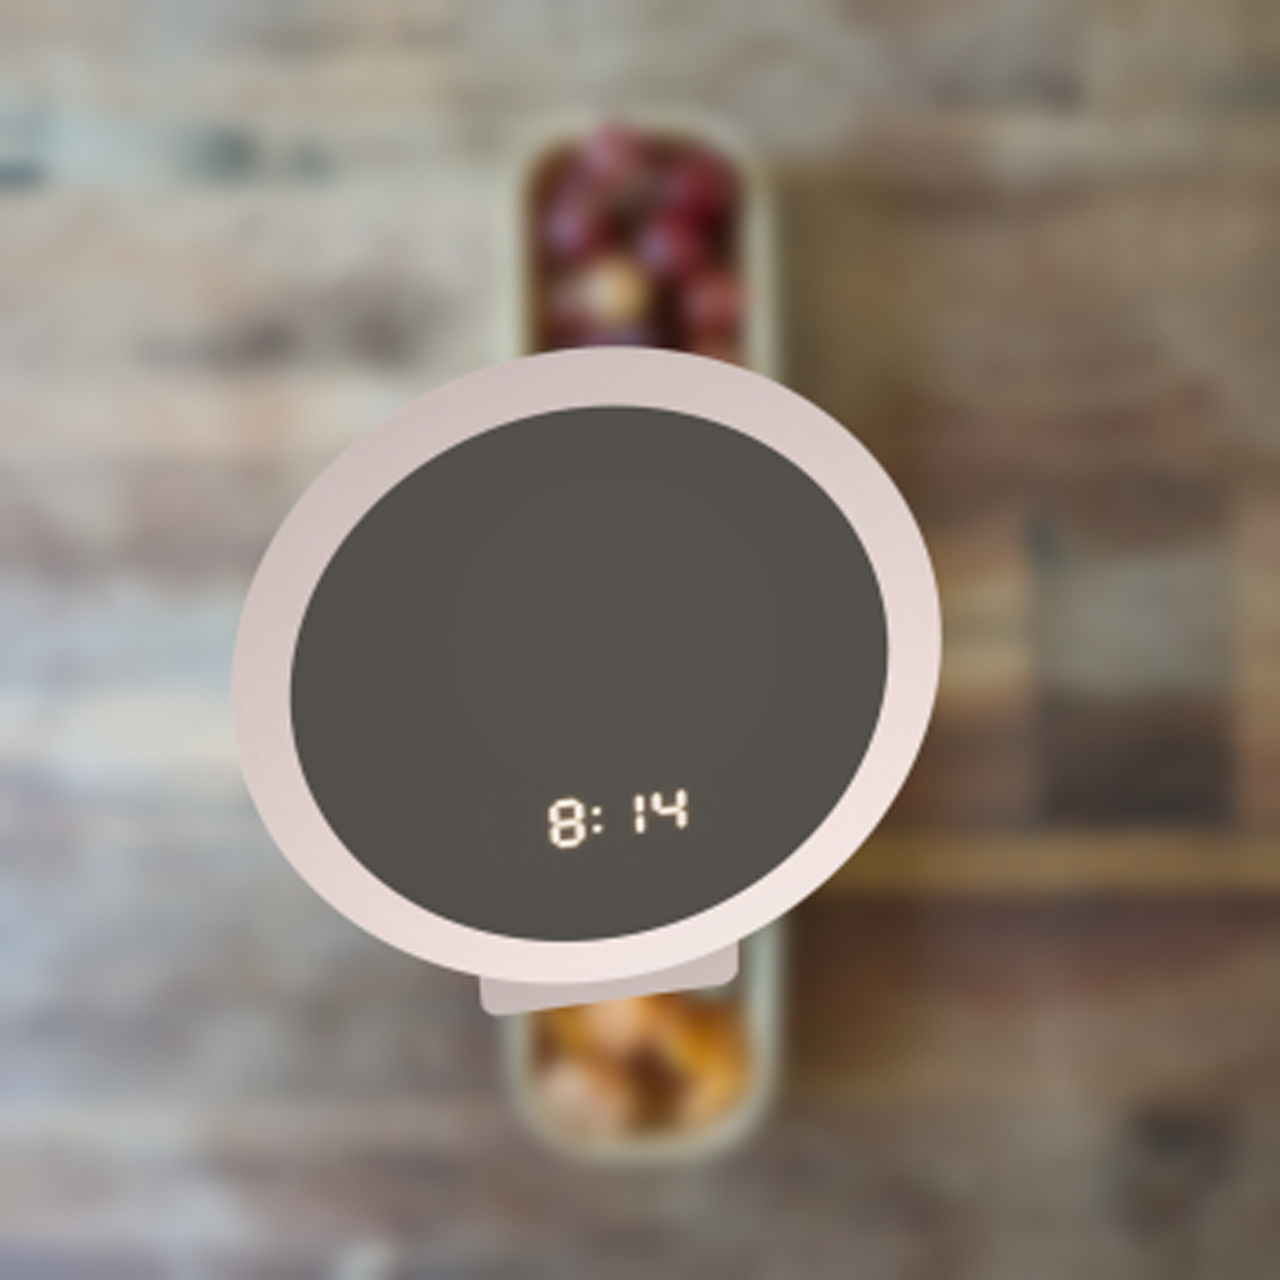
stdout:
8:14
